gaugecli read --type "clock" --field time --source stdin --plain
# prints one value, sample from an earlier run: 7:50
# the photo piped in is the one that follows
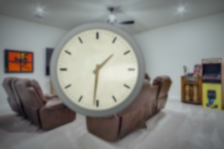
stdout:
1:31
